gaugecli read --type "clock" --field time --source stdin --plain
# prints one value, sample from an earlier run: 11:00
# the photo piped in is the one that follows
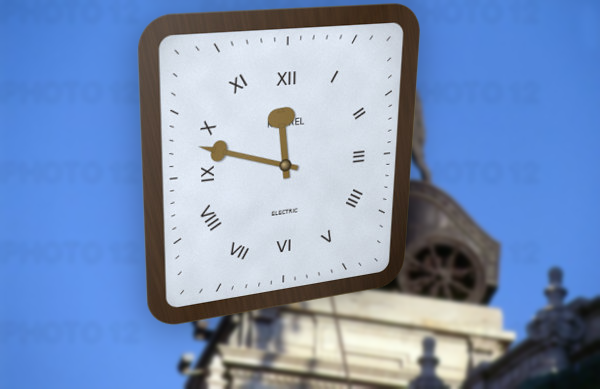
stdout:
11:48
